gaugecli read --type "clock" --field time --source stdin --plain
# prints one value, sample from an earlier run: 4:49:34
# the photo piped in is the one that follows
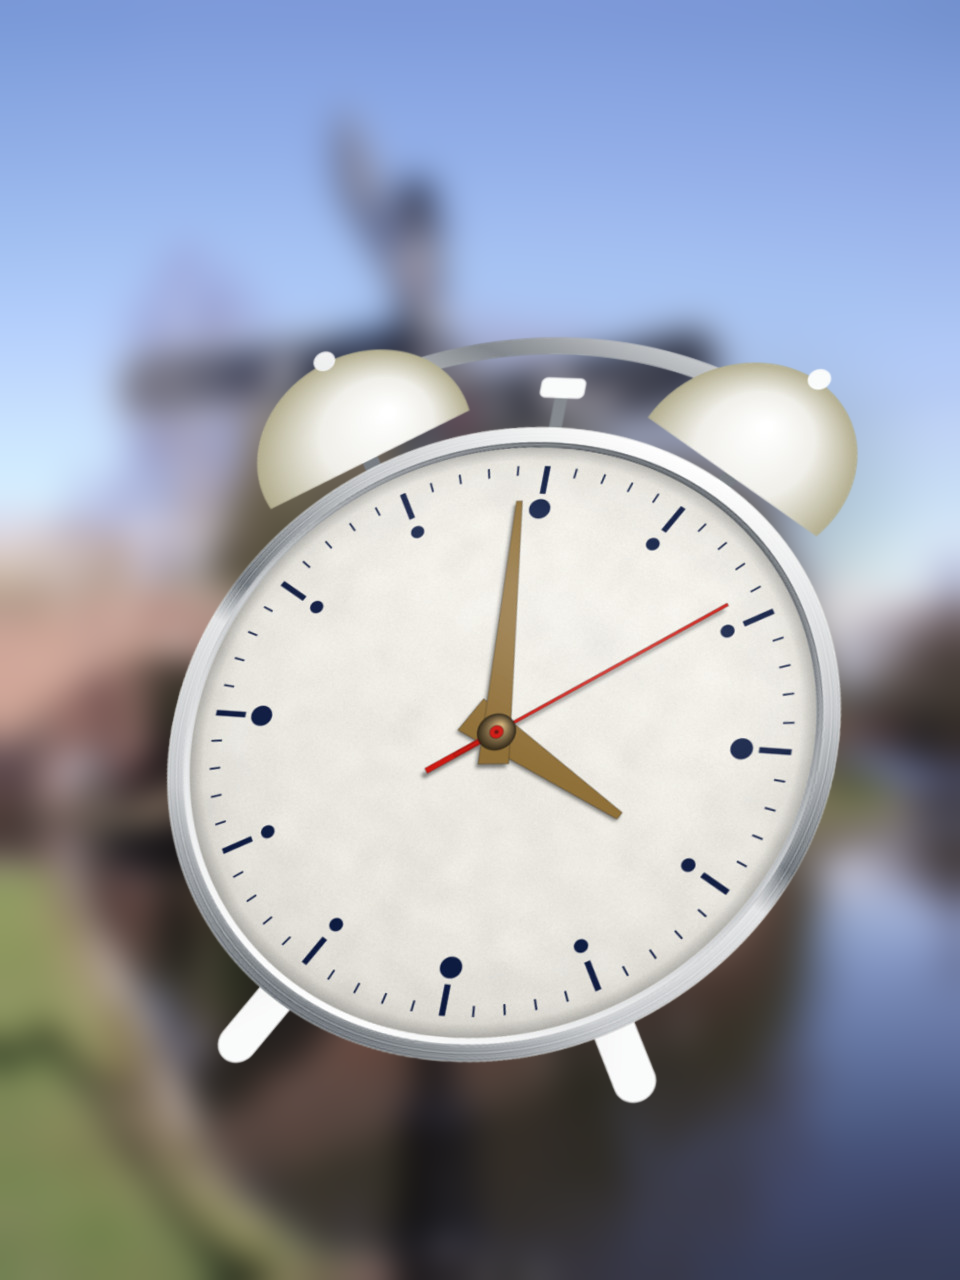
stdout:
3:59:09
